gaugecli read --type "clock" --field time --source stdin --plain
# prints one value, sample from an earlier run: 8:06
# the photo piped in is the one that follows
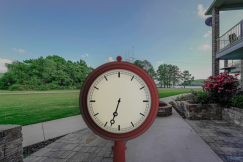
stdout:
6:33
